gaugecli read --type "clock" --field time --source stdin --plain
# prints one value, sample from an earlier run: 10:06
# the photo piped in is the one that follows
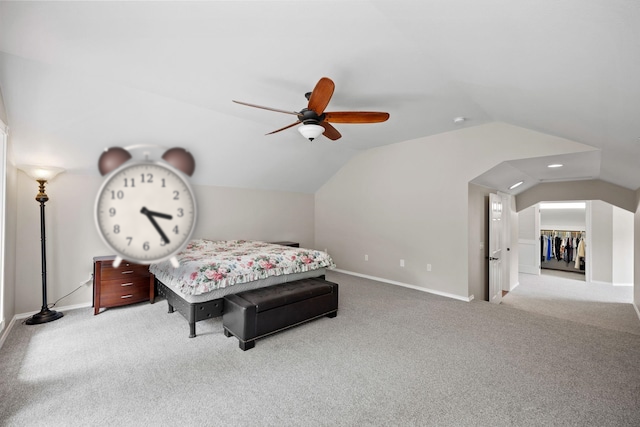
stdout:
3:24
